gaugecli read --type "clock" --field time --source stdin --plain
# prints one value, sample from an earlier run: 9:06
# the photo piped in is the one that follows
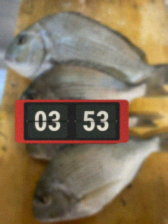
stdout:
3:53
